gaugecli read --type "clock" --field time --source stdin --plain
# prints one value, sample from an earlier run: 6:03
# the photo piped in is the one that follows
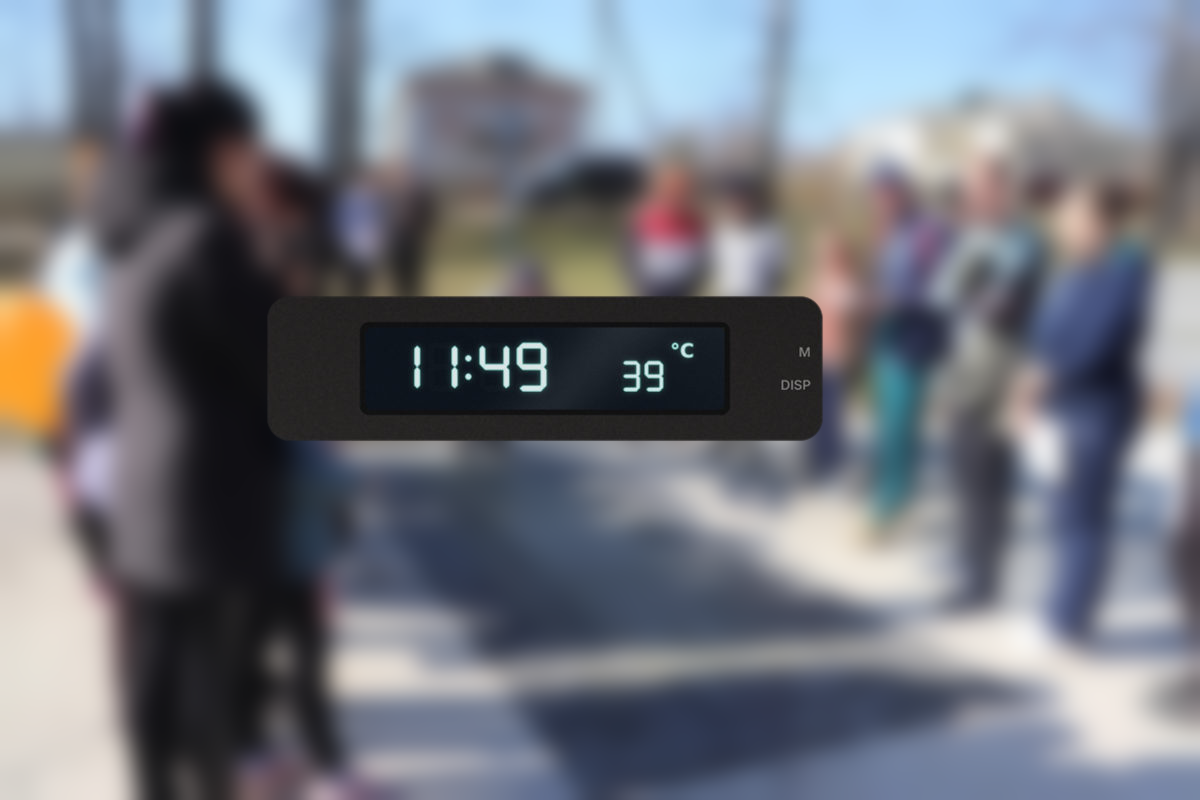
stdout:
11:49
